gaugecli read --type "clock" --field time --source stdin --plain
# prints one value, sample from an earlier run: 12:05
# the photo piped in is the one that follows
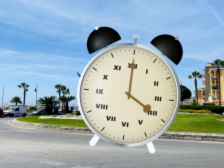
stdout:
4:00
